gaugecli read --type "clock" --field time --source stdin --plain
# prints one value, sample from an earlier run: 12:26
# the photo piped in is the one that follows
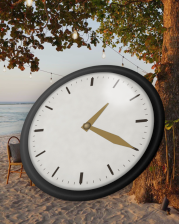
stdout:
1:20
